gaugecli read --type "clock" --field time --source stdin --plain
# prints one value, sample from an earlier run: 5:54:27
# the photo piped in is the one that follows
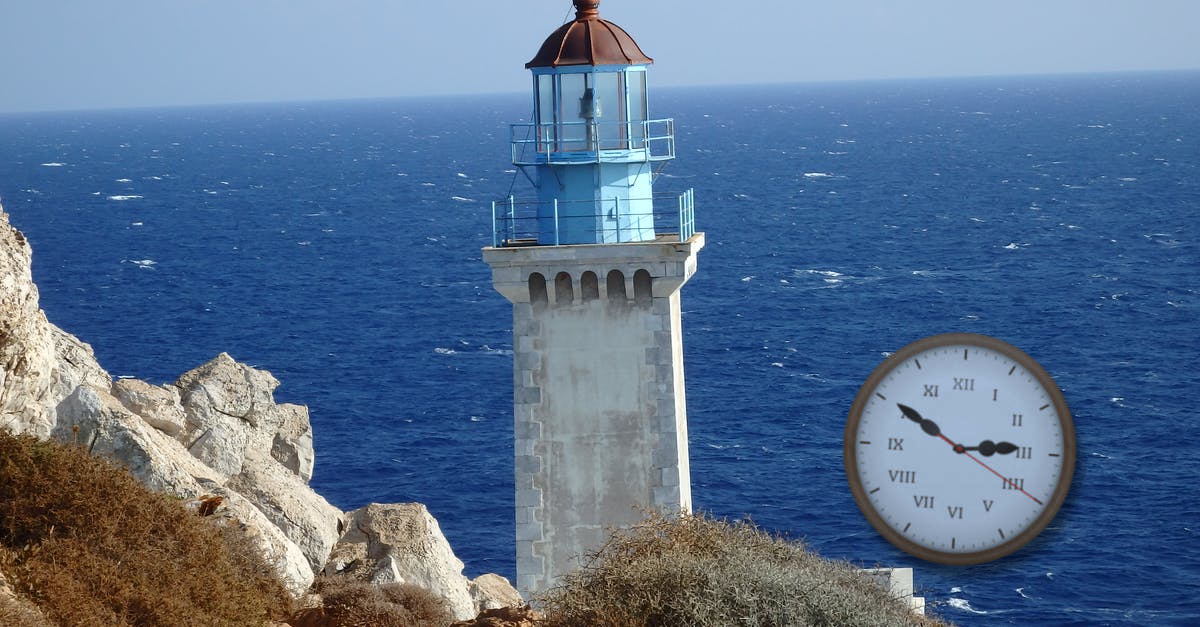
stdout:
2:50:20
